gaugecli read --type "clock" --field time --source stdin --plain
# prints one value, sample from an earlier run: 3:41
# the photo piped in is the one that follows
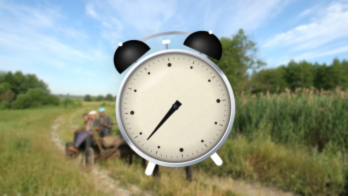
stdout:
7:38
